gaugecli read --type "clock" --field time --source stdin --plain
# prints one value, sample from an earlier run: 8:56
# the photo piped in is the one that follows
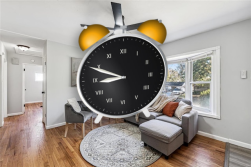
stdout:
8:49
